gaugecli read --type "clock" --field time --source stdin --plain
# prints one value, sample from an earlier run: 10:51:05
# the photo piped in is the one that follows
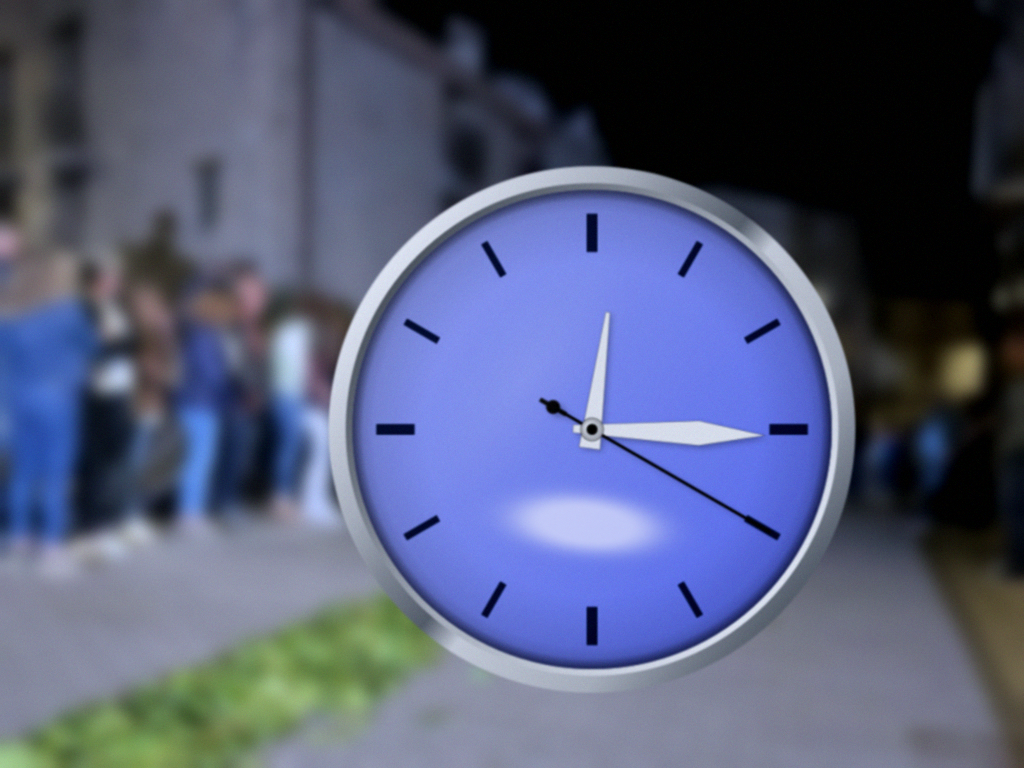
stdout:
12:15:20
